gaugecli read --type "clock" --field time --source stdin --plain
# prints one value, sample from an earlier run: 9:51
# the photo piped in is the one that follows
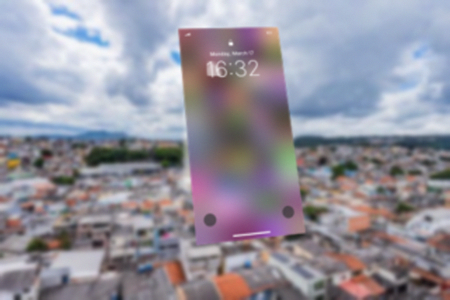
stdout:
16:32
